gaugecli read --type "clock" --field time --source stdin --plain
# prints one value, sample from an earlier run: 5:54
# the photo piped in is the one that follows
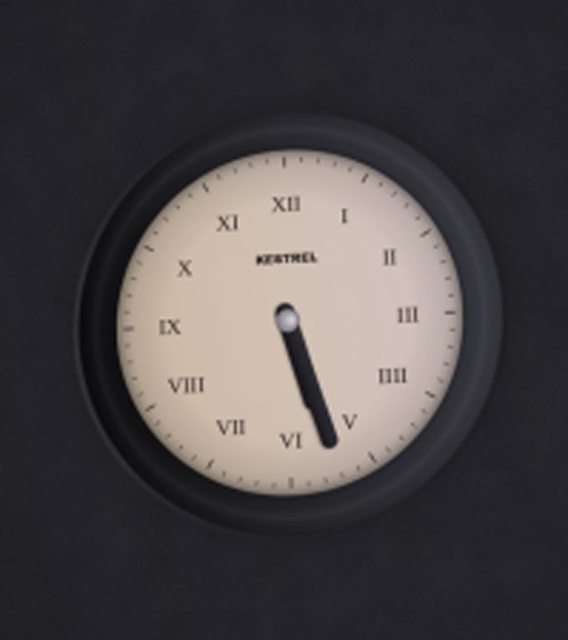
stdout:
5:27
